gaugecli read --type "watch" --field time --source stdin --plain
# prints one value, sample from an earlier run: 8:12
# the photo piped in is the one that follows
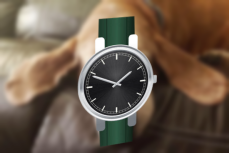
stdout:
1:49
